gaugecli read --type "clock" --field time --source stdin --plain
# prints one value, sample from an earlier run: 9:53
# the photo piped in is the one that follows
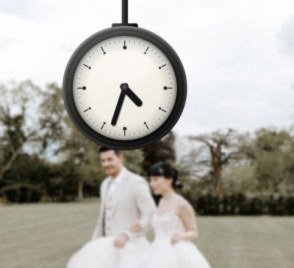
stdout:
4:33
